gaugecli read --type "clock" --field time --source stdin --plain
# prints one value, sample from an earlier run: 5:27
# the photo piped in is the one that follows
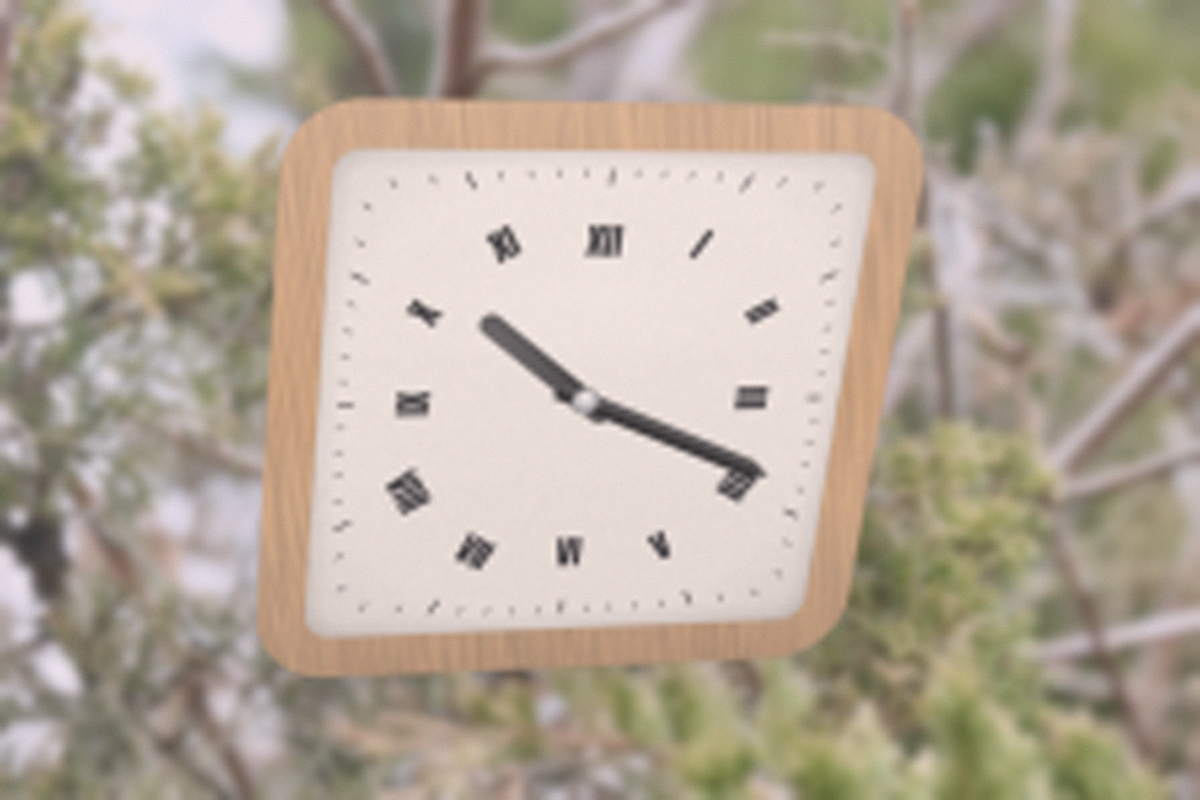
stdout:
10:19
